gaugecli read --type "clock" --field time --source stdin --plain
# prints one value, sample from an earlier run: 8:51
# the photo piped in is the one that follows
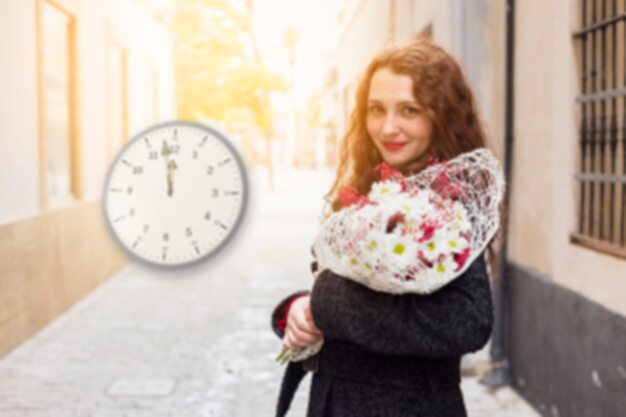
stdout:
11:58
